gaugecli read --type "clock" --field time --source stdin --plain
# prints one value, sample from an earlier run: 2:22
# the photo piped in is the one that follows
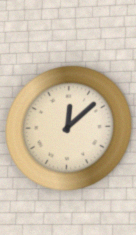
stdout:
12:08
